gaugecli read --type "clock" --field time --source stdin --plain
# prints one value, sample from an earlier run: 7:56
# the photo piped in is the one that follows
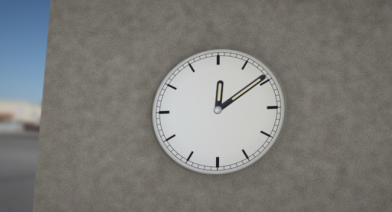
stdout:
12:09
